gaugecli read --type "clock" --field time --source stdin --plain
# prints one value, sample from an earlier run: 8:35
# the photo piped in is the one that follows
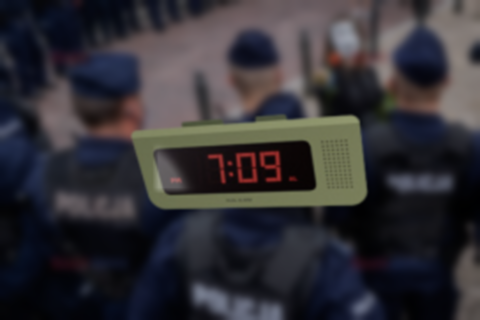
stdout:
7:09
